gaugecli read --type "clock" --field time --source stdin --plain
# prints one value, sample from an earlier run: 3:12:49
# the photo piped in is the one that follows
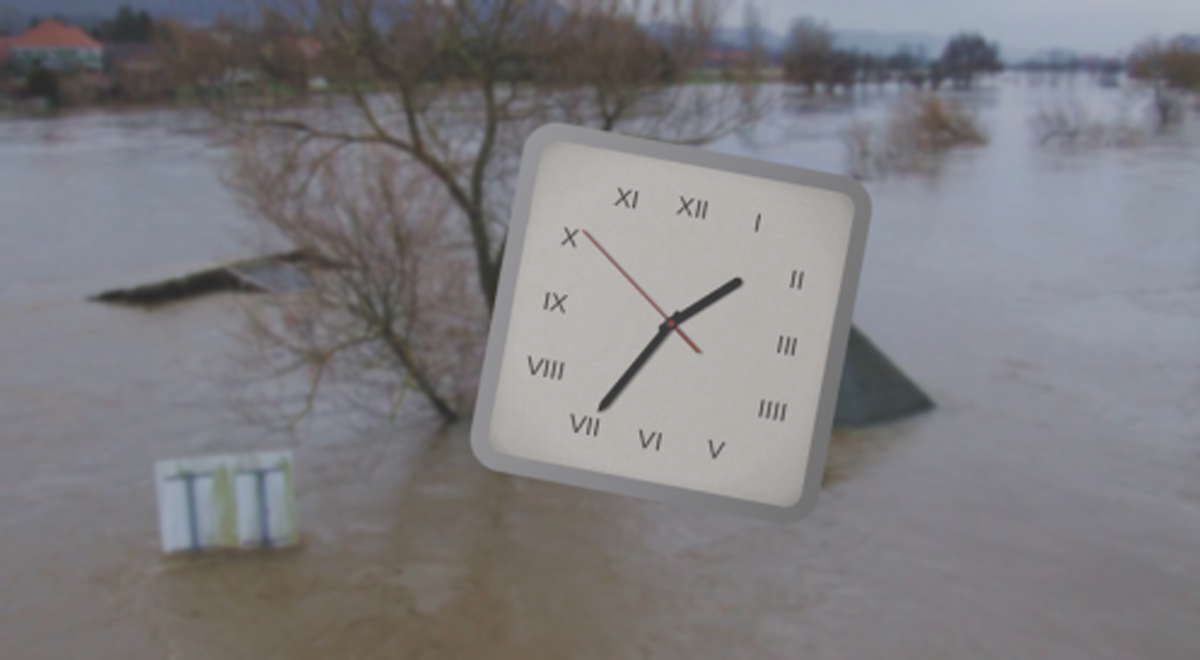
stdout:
1:34:51
